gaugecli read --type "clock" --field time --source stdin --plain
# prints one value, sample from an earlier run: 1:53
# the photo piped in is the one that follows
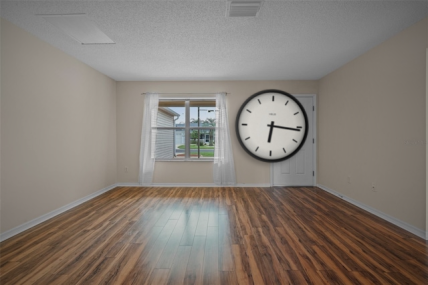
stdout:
6:16
